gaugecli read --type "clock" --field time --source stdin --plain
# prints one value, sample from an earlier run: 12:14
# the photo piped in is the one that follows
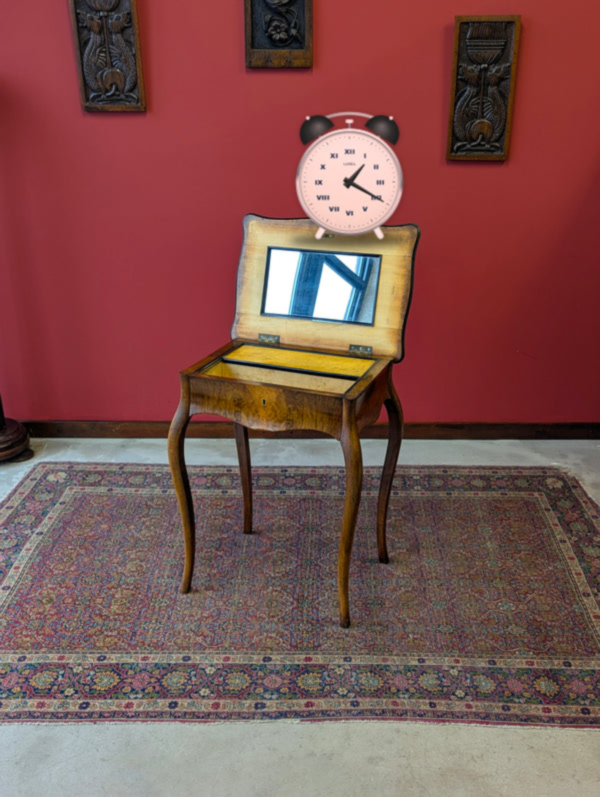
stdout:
1:20
